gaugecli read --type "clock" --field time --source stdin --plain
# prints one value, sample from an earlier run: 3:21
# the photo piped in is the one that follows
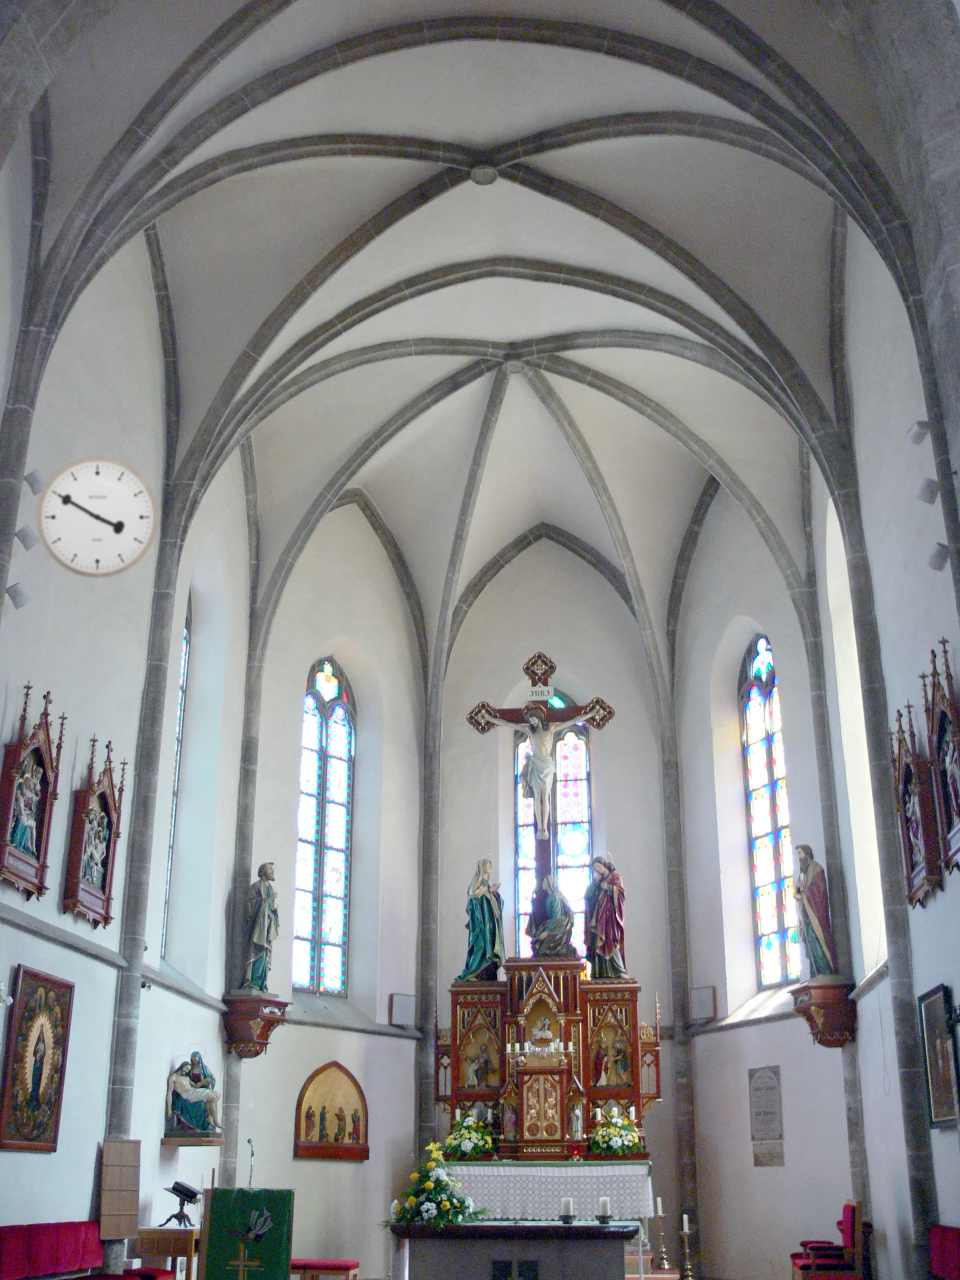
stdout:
3:50
